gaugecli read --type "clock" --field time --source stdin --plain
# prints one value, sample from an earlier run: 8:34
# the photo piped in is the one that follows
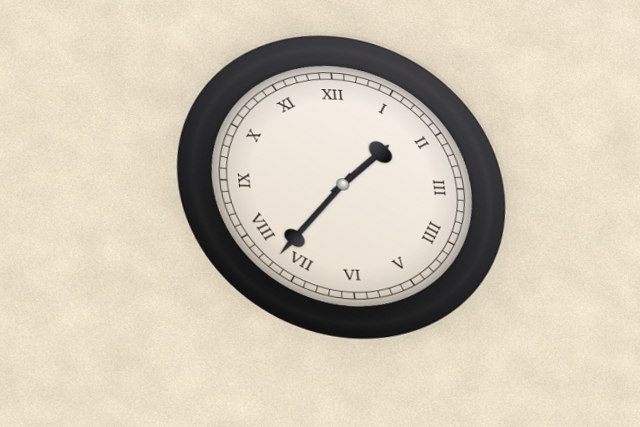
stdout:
1:37
